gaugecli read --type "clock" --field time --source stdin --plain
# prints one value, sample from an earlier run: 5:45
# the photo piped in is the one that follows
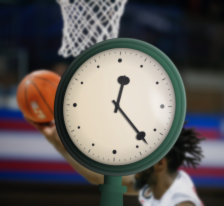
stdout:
12:23
